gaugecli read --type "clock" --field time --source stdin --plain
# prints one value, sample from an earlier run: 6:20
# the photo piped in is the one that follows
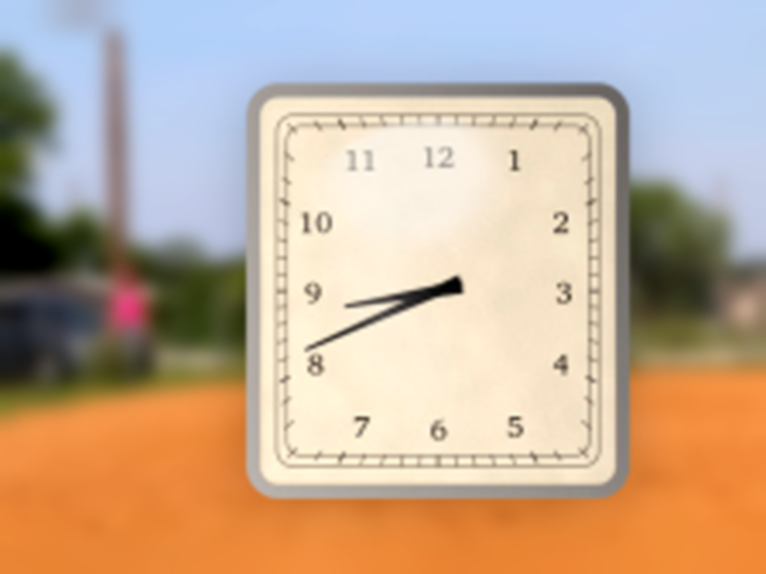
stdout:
8:41
